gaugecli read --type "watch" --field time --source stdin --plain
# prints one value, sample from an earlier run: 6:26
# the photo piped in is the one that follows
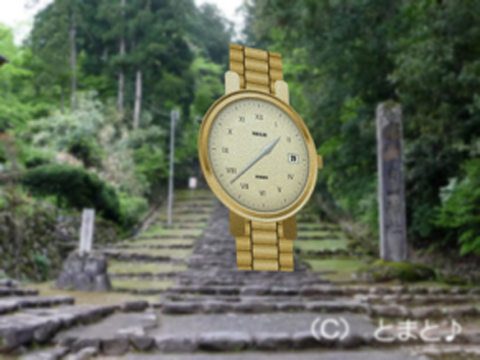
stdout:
1:38
